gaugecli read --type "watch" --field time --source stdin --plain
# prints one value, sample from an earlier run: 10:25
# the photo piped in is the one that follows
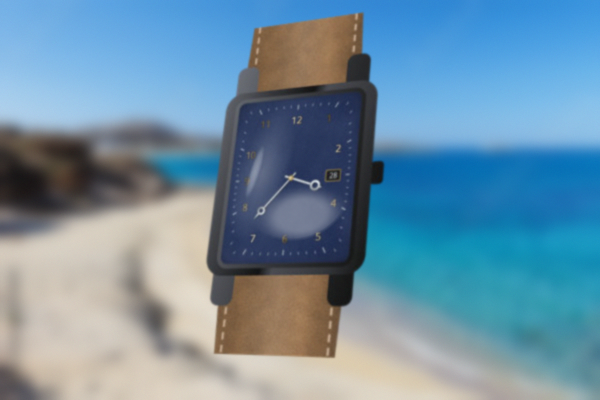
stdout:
3:37
